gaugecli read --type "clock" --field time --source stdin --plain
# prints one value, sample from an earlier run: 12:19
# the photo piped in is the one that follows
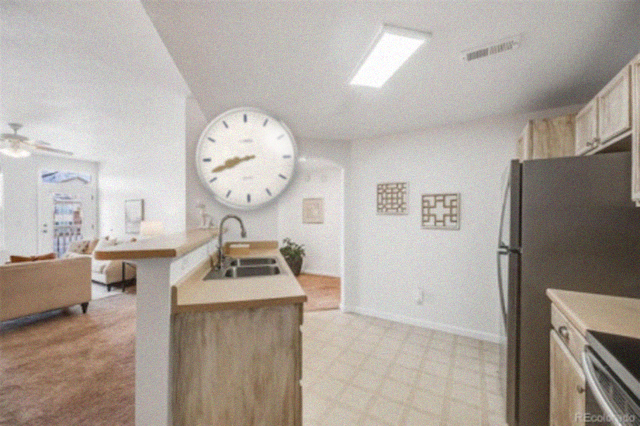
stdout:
8:42
